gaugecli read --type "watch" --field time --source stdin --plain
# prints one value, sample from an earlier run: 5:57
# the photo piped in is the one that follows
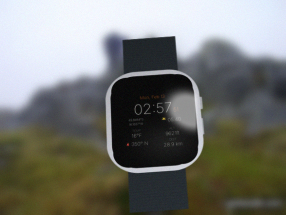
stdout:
2:57
